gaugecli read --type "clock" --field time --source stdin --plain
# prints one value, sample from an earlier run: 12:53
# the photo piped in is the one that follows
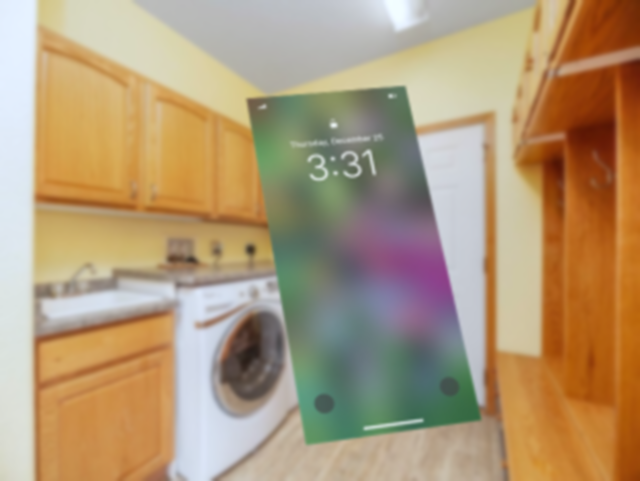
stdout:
3:31
